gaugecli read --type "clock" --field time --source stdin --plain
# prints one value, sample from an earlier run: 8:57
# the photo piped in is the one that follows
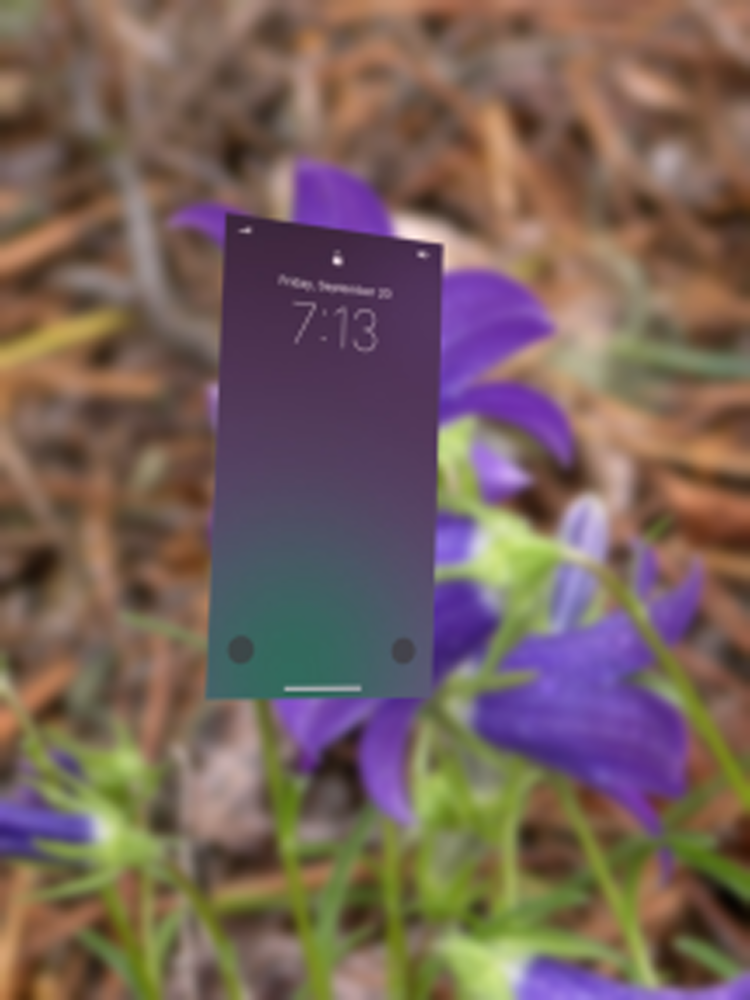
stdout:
7:13
